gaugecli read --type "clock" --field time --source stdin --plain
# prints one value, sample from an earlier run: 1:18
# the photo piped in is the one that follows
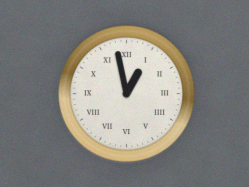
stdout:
12:58
